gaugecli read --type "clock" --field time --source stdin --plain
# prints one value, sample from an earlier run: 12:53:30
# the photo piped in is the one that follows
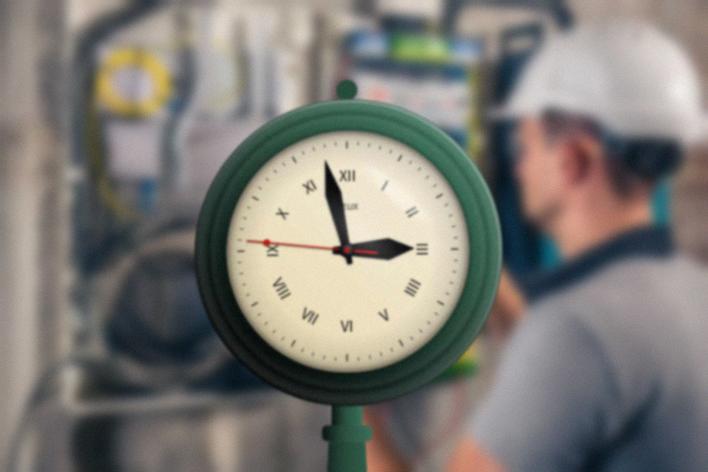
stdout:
2:57:46
